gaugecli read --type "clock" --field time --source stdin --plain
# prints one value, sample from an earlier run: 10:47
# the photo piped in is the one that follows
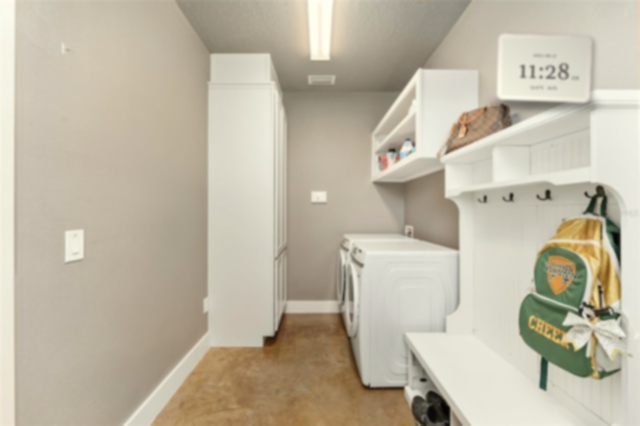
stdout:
11:28
